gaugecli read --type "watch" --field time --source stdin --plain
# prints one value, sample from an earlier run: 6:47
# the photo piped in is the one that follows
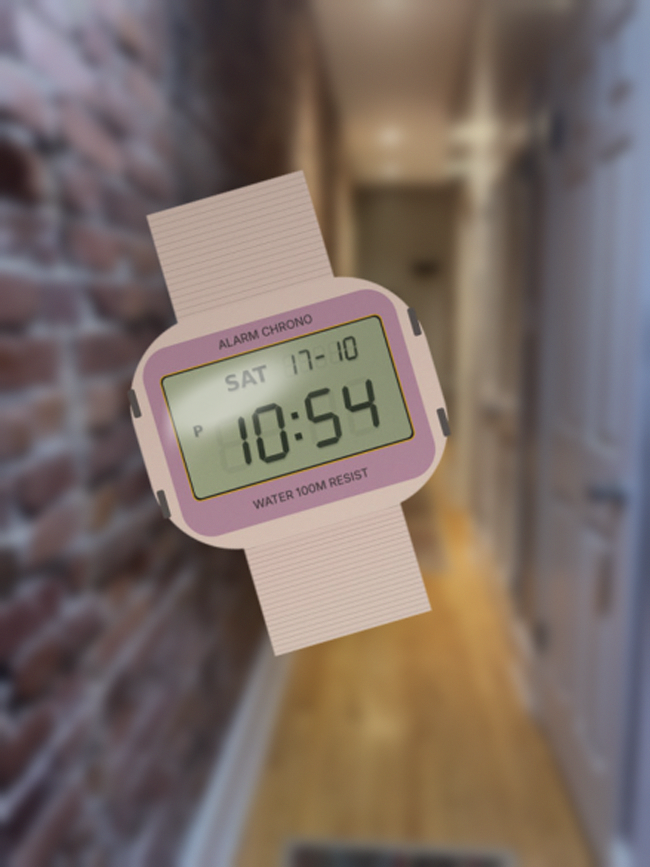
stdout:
10:54
